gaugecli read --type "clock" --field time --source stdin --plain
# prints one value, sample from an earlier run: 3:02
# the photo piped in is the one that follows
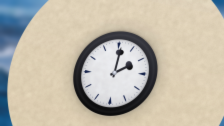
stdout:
2:01
